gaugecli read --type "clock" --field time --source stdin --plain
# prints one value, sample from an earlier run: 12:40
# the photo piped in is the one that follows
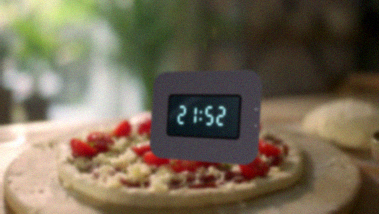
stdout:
21:52
